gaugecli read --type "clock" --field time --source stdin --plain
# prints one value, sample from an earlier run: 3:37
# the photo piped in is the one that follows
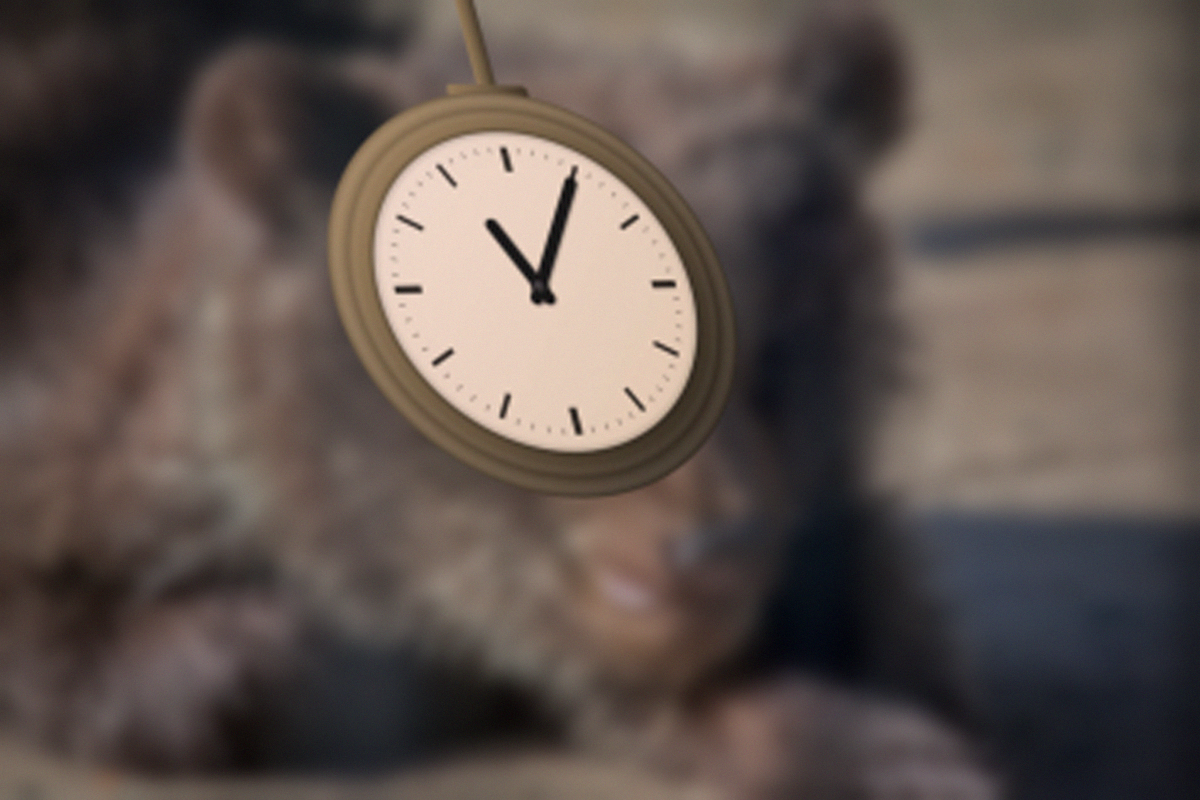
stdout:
11:05
